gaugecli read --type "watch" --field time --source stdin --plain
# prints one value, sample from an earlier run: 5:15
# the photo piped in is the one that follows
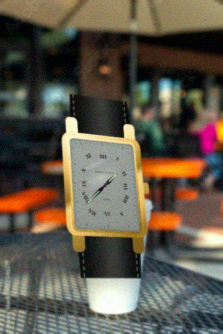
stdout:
1:38
